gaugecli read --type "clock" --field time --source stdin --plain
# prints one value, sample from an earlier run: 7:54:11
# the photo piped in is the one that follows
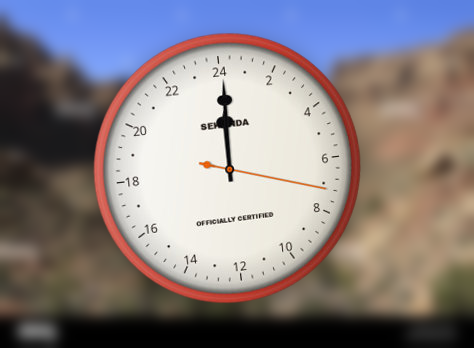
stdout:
0:00:18
